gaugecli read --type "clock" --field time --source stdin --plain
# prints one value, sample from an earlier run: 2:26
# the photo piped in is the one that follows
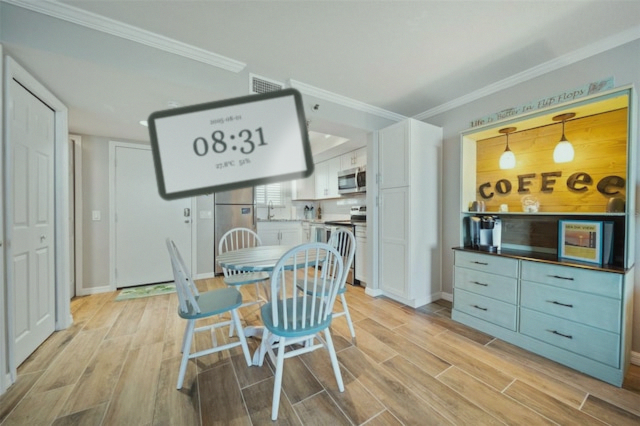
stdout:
8:31
